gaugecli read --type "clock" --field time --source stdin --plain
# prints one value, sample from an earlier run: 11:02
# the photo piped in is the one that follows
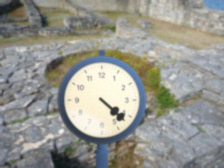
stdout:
4:22
